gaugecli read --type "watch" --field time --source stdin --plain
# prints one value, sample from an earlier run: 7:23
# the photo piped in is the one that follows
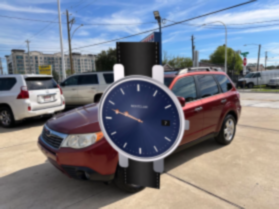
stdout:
9:48
